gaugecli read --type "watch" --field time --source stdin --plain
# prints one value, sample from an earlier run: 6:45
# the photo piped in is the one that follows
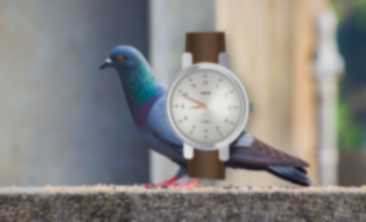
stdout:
8:49
